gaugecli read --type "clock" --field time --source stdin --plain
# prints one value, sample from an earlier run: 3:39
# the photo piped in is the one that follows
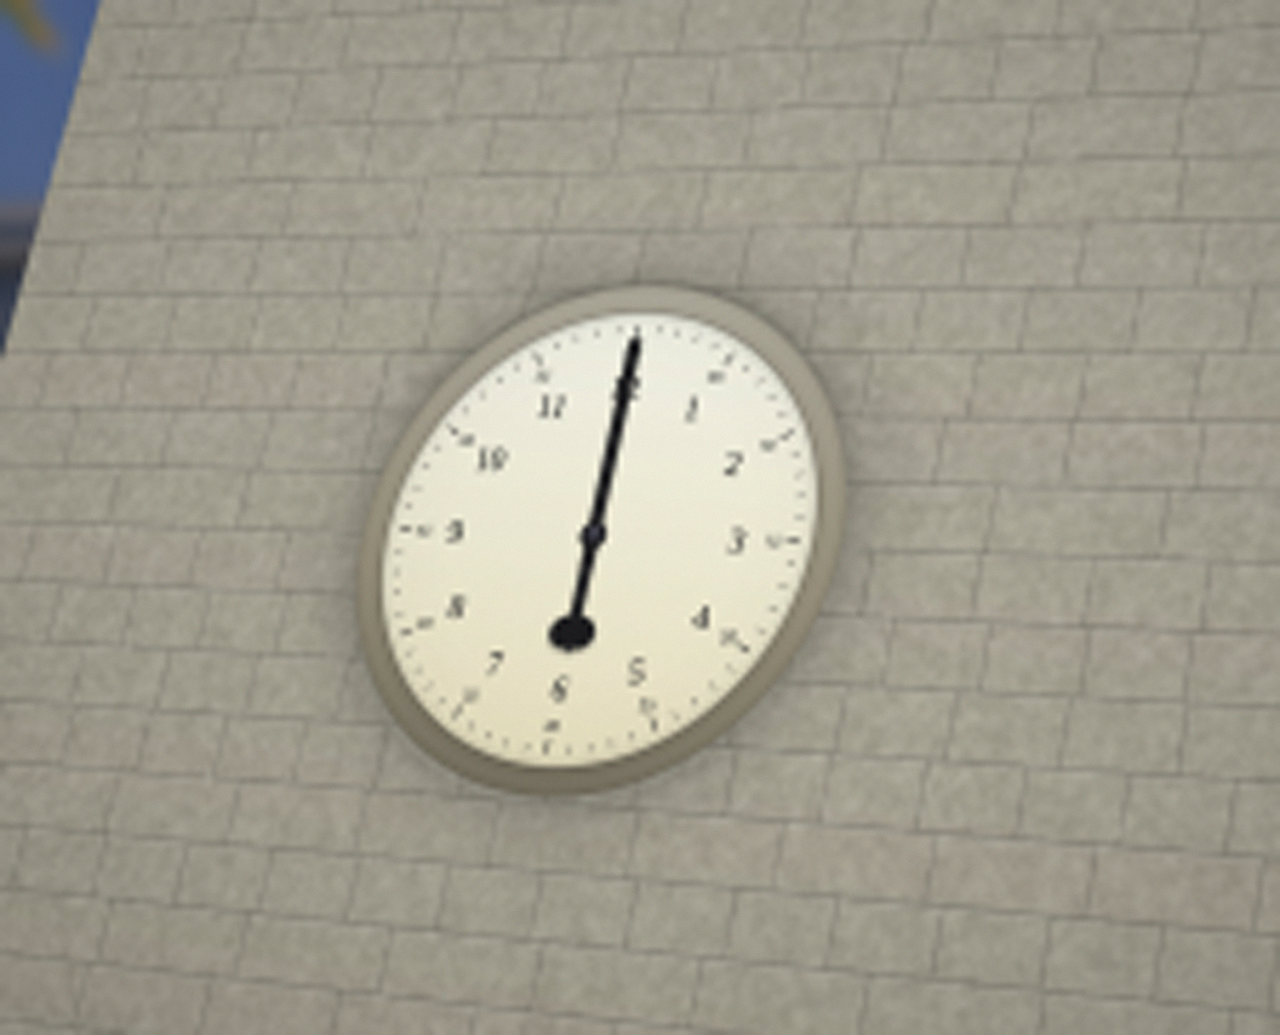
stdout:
6:00
